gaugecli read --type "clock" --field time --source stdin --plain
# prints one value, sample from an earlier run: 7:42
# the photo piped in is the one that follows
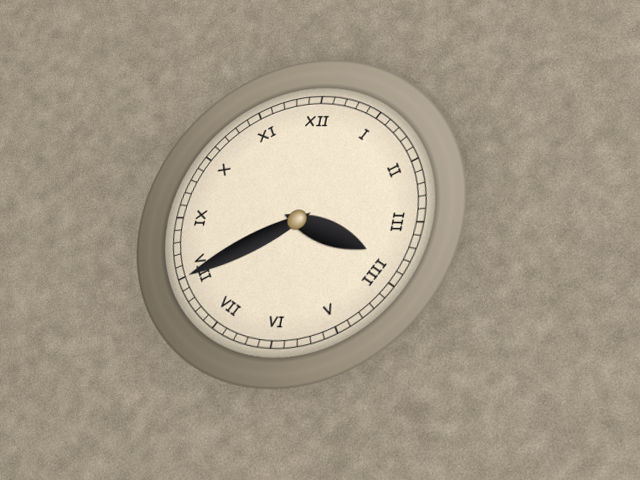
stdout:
3:40
